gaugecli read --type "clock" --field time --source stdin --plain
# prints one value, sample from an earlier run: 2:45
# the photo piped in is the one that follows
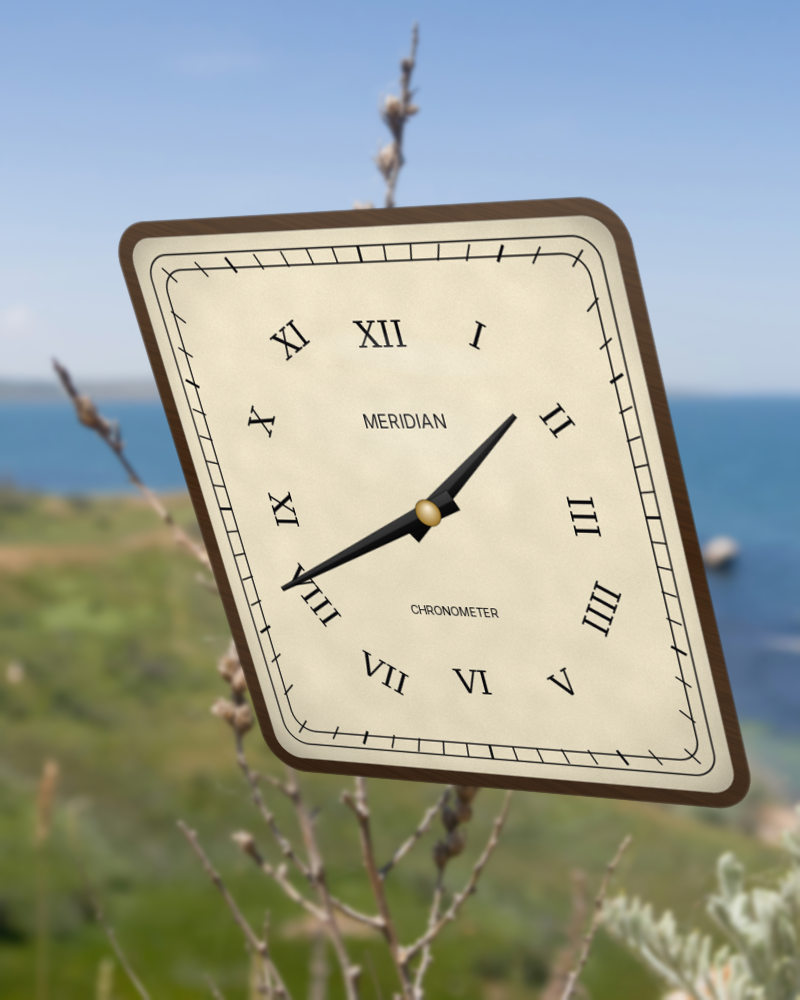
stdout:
1:41
